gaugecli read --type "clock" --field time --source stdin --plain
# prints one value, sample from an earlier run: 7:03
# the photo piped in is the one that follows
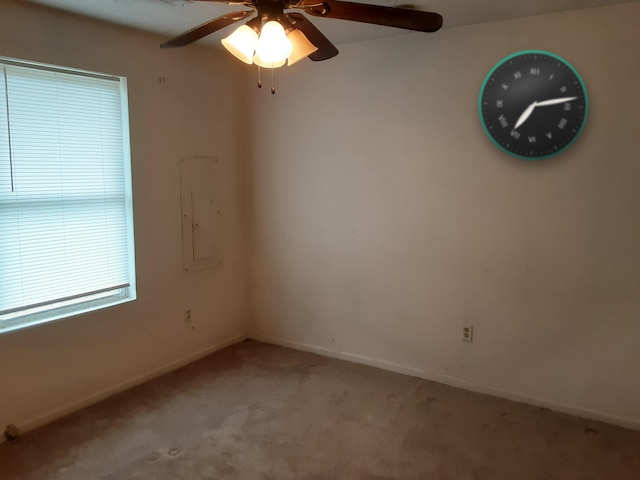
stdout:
7:13
